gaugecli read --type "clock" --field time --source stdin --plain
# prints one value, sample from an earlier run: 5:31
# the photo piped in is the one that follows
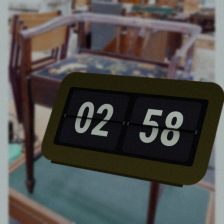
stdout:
2:58
